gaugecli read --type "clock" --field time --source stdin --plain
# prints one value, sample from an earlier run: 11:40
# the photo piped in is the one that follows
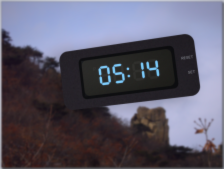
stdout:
5:14
